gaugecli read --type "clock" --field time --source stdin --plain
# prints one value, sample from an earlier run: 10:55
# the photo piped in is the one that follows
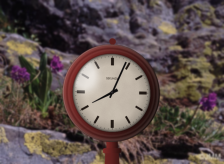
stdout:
8:04
